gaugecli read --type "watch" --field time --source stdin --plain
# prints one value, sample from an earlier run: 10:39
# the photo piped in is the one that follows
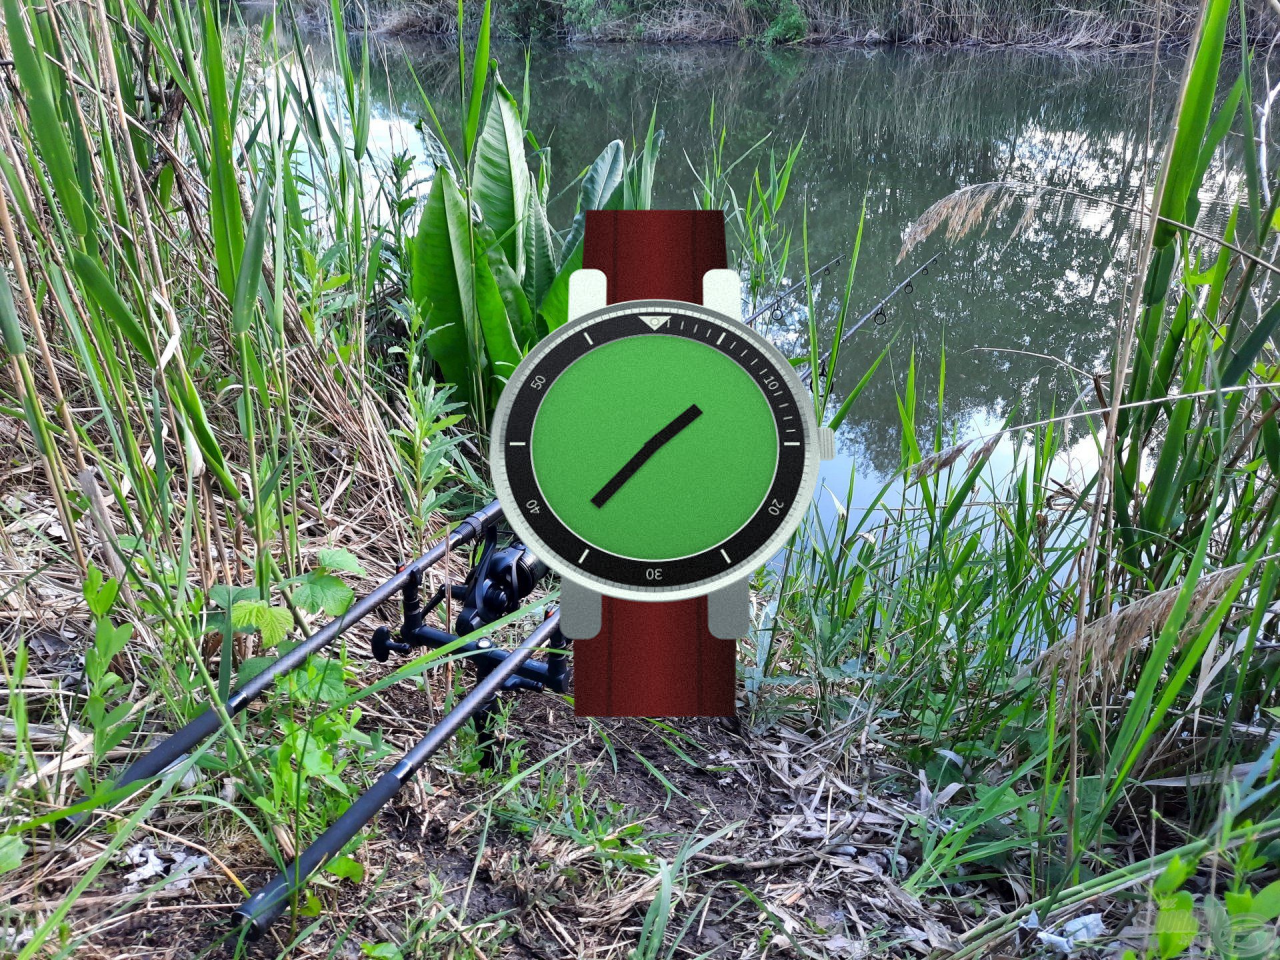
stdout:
1:37
